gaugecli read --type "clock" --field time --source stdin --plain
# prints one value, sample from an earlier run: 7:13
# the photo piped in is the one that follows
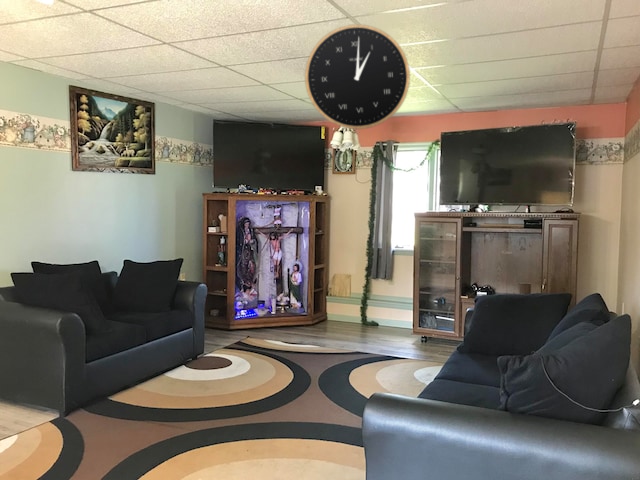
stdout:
1:01
